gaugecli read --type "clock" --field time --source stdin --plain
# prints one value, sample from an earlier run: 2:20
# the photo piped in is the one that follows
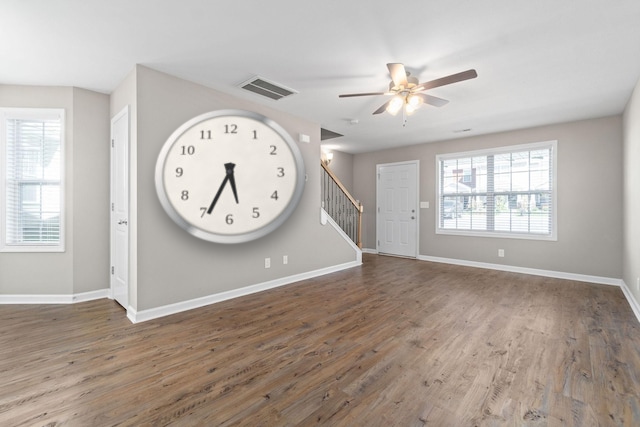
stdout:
5:34
